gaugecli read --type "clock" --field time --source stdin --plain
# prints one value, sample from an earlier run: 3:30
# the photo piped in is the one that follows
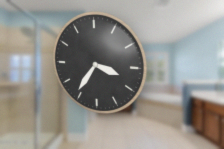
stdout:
3:36
